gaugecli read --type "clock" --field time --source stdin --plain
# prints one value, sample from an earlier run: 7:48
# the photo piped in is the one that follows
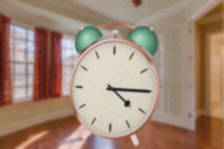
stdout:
4:15
